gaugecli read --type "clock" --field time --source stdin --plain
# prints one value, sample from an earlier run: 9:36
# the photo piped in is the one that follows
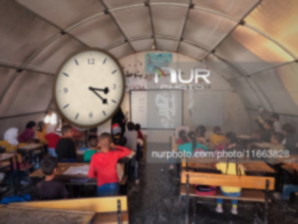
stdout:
3:22
